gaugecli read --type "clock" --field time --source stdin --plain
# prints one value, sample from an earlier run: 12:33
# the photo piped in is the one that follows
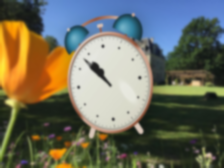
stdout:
10:53
